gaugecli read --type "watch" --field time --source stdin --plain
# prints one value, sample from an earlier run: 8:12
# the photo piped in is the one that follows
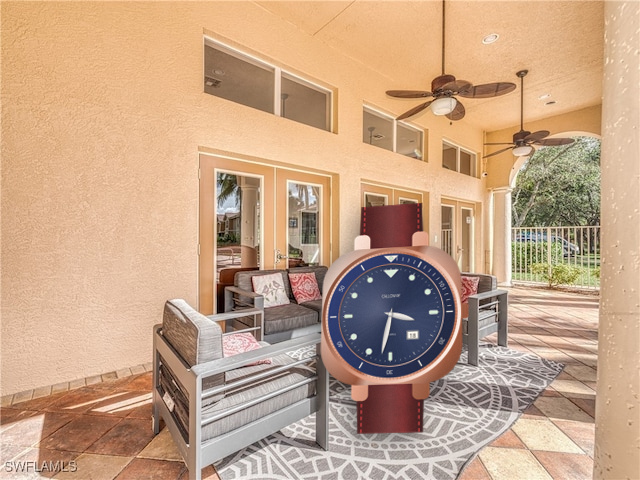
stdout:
3:32
